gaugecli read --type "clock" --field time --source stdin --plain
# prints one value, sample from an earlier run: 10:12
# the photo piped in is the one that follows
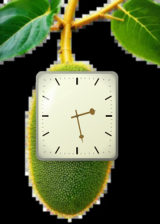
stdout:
2:28
